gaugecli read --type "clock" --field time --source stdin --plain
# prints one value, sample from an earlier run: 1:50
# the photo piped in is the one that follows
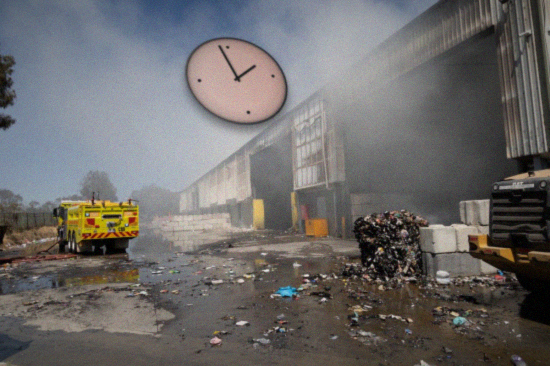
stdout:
1:58
